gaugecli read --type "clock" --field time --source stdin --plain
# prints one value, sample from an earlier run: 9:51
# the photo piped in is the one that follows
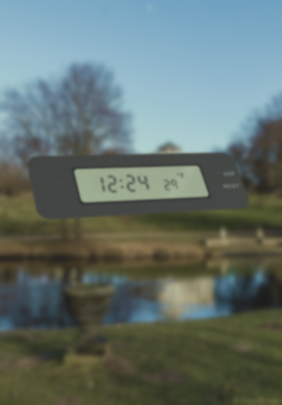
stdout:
12:24
